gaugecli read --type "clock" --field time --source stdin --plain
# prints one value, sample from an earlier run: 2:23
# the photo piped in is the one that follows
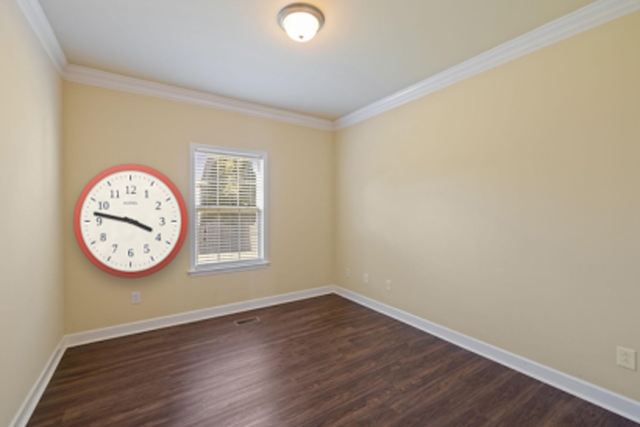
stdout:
3:47
